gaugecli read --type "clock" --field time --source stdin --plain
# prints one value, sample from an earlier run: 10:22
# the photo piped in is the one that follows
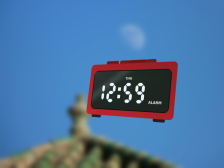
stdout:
12:59
